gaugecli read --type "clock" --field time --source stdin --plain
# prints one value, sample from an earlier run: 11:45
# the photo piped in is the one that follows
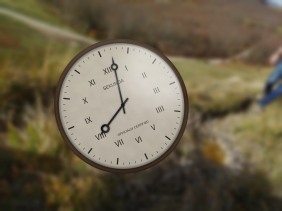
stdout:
8:02
